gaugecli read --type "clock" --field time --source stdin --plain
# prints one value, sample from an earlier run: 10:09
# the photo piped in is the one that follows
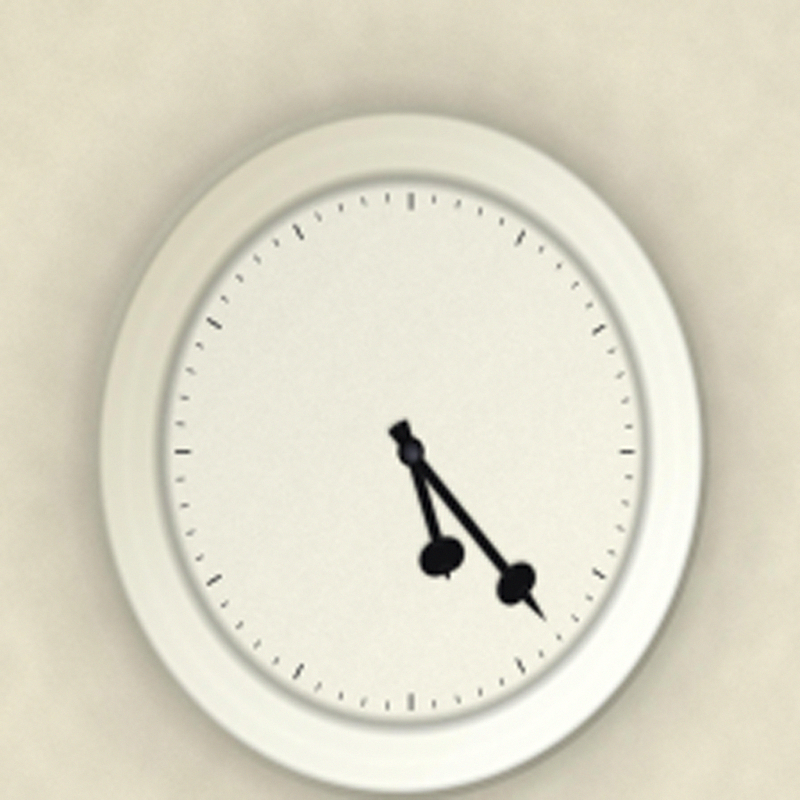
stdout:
5:23
